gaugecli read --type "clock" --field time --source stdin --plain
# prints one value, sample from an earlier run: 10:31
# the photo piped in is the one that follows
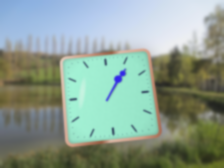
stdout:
1:06
